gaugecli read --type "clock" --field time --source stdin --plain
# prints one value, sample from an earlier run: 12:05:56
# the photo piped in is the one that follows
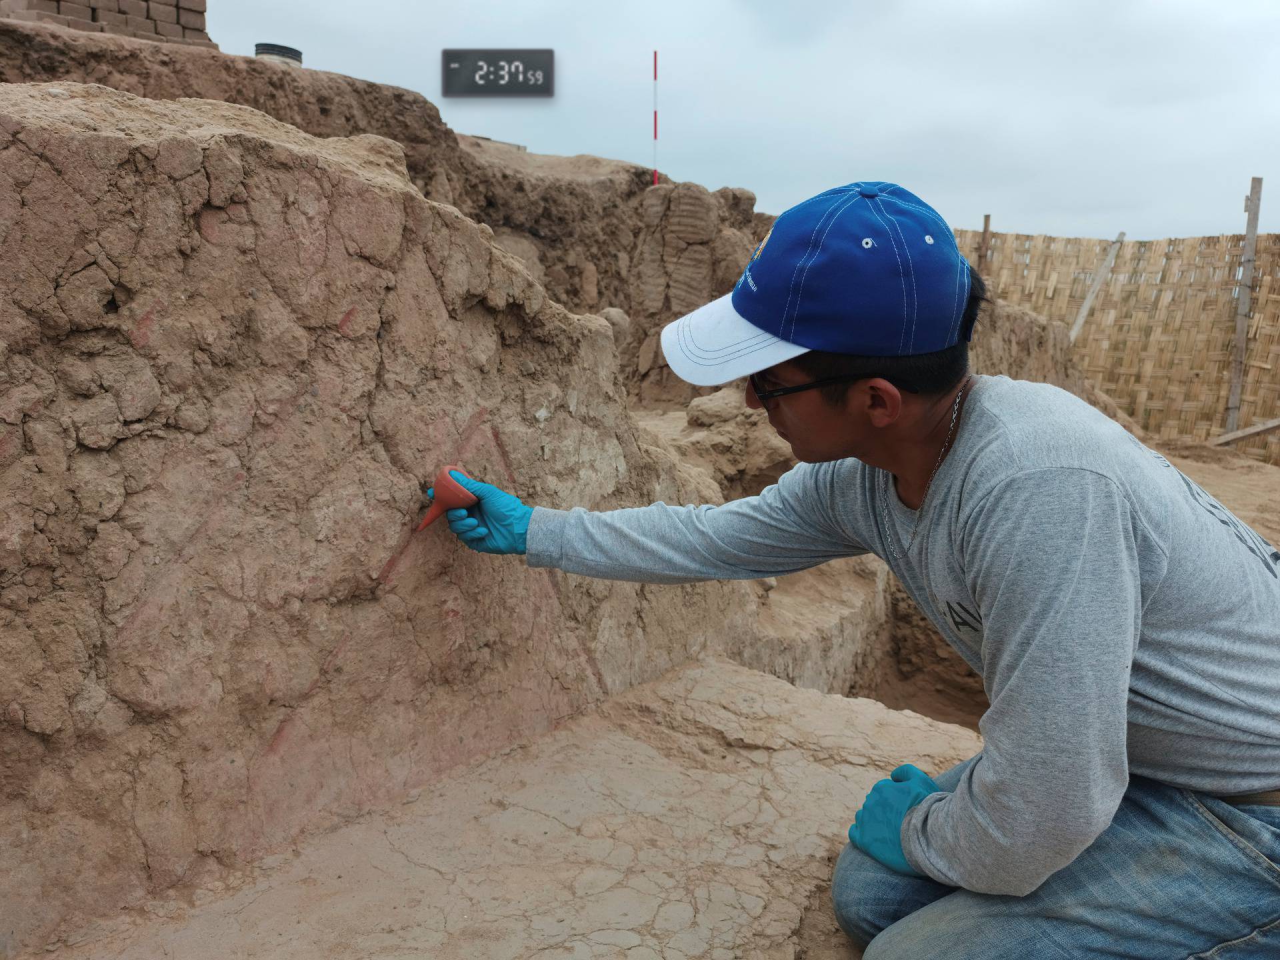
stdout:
2:37:59
